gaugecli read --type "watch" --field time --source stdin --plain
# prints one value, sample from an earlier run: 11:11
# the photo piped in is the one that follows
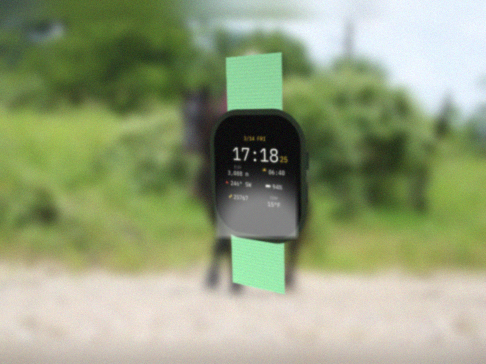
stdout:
17:18
